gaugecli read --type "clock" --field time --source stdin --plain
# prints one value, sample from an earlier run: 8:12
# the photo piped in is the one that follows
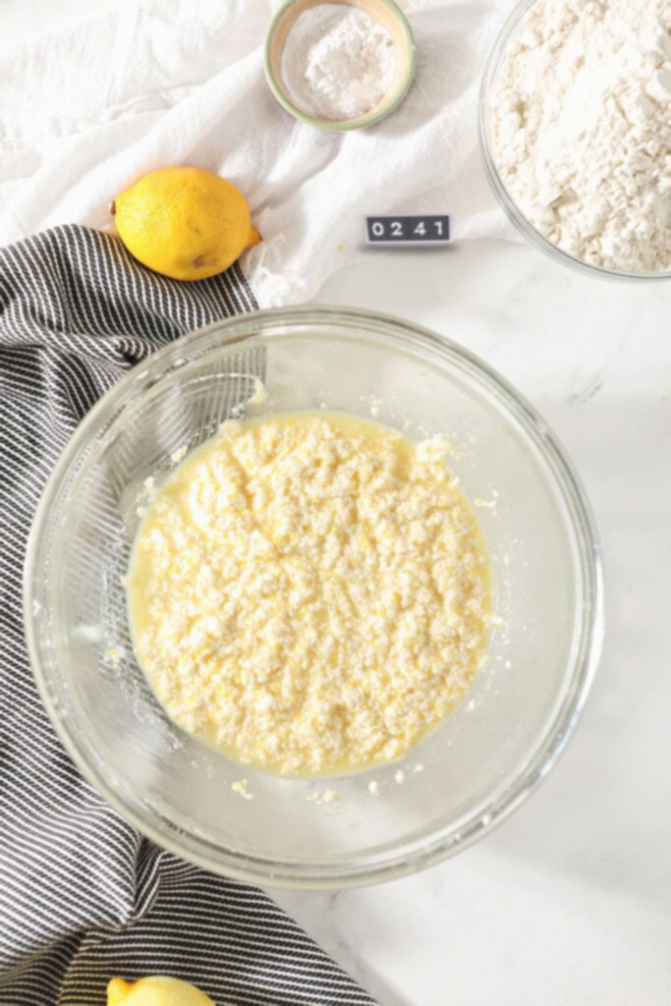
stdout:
2:41
